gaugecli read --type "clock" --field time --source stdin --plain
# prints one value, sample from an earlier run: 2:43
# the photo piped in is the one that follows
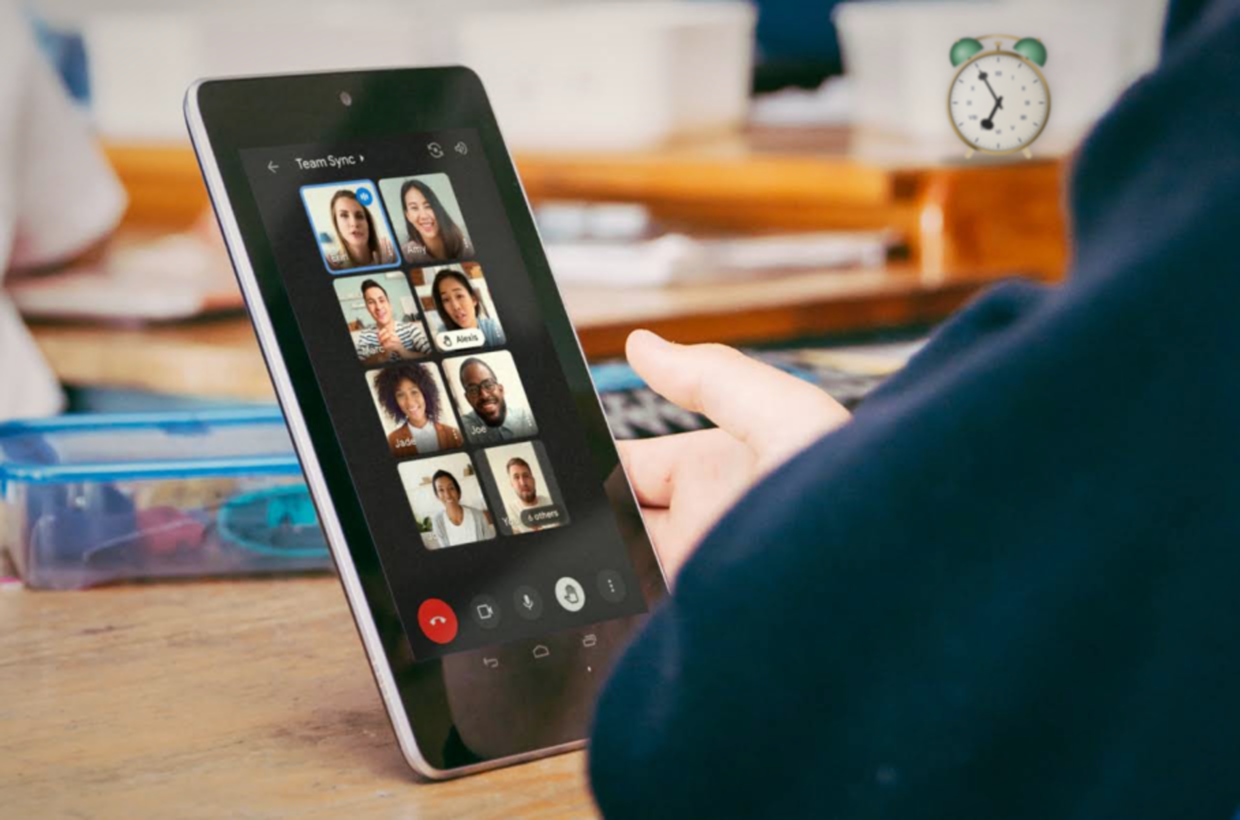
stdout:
6:55
